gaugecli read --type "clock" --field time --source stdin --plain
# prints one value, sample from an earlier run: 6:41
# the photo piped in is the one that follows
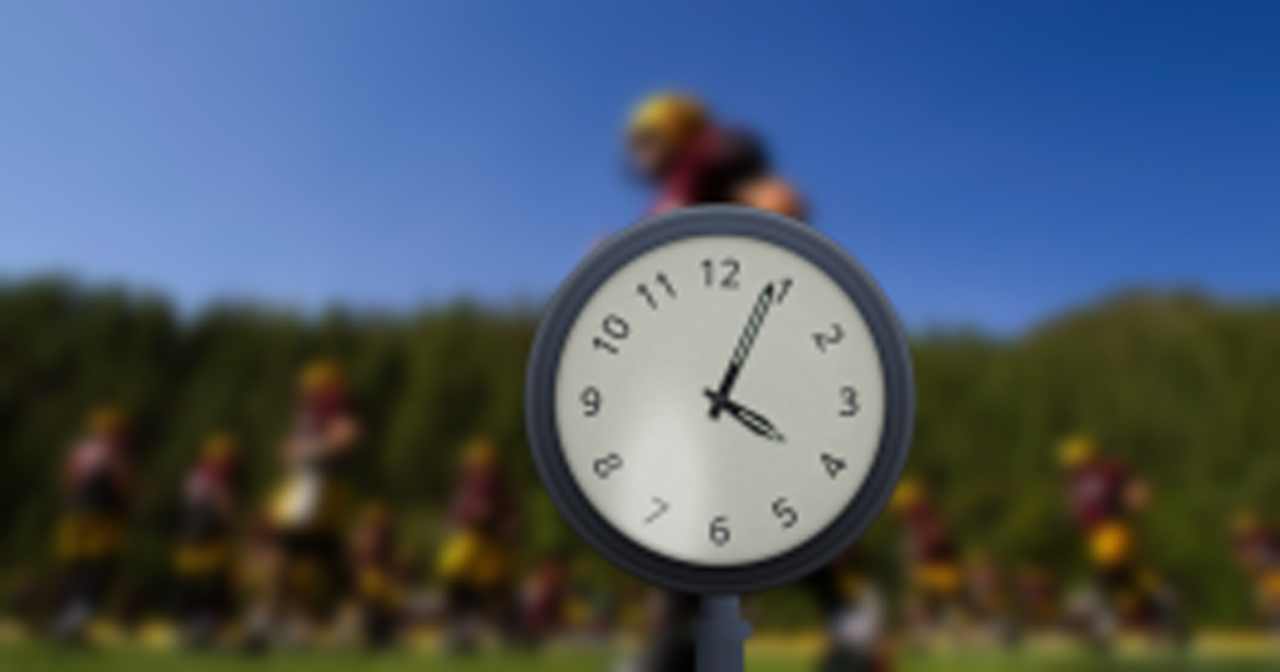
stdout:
4:04
